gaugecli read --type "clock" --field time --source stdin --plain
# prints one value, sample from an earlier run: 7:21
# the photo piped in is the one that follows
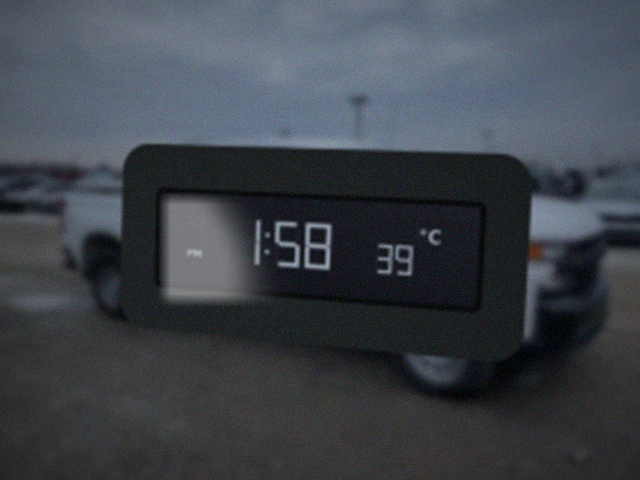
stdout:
1:58
